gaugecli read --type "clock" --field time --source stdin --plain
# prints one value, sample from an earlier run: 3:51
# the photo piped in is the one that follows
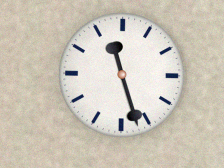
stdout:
11:27
